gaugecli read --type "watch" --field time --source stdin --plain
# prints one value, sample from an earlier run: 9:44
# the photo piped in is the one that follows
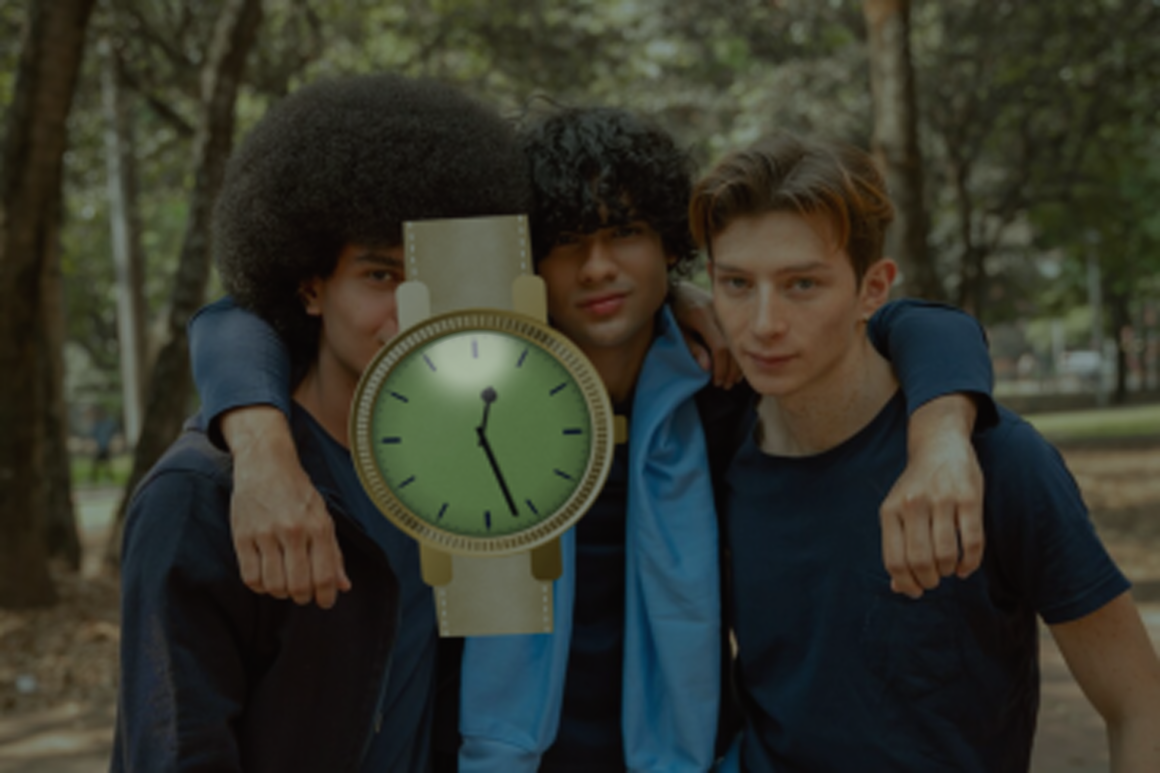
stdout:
12:27
